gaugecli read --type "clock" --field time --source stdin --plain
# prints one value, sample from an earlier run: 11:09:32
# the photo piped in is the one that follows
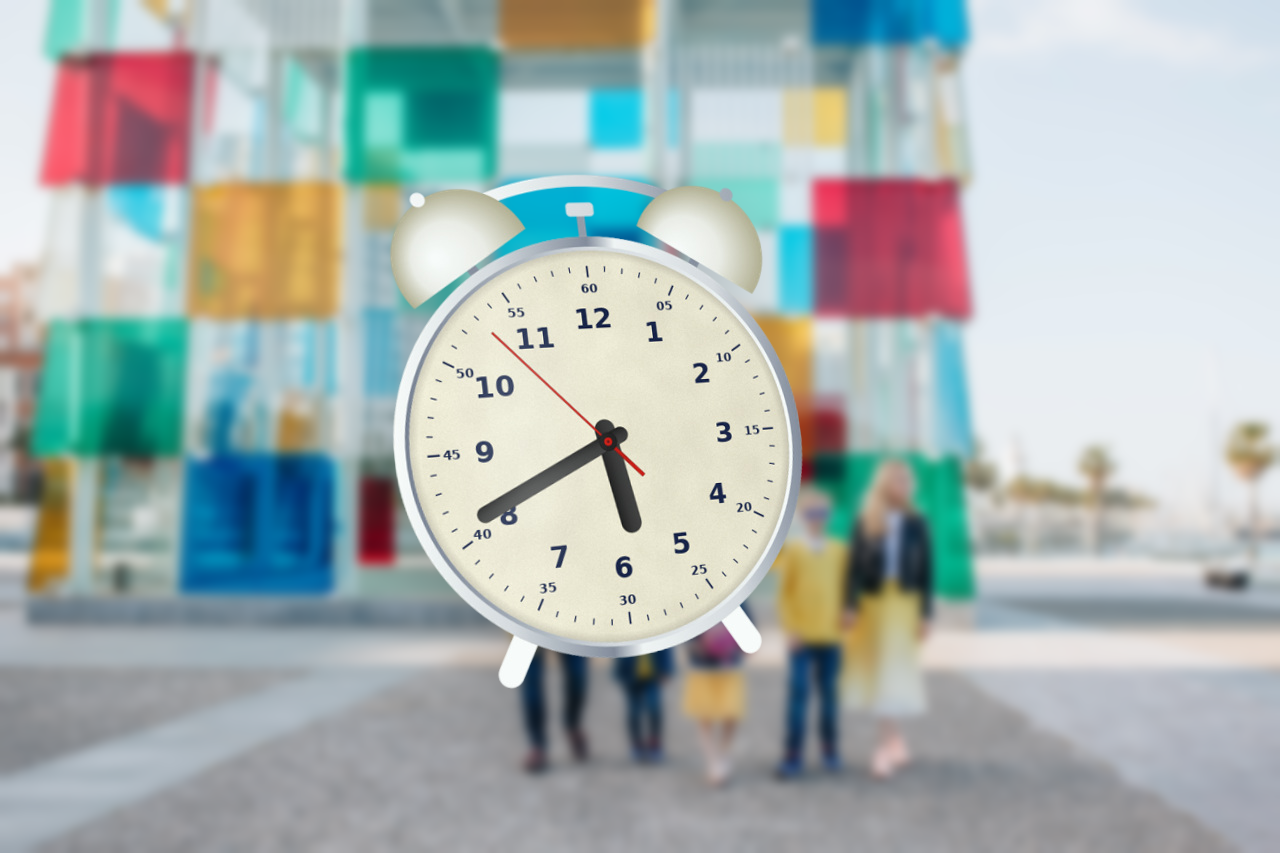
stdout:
5:40:53
